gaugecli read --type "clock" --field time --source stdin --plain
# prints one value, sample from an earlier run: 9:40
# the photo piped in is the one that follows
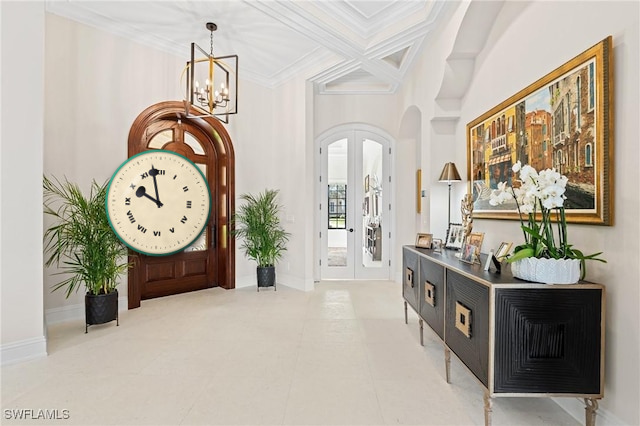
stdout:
9:58
